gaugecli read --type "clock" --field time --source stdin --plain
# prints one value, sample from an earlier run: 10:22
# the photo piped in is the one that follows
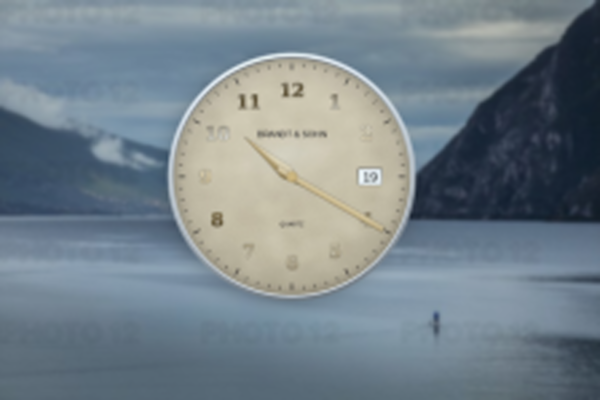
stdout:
10:20
